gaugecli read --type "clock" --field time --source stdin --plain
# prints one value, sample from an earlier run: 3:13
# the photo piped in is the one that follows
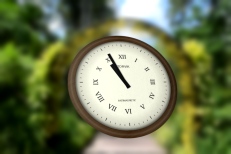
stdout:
10:56
